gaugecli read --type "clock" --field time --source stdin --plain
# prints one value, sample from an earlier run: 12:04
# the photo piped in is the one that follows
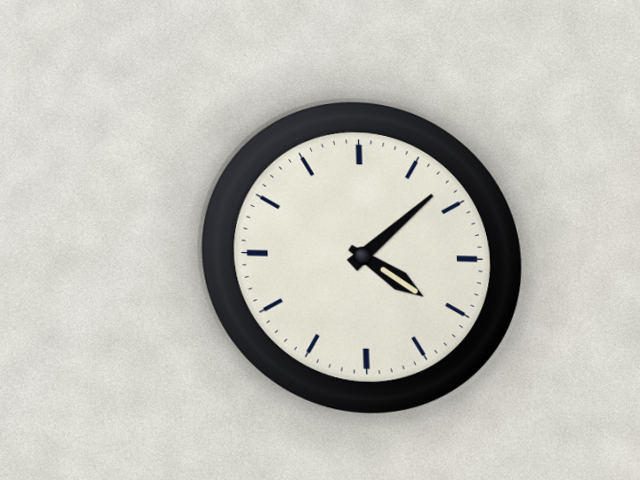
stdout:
4:08
